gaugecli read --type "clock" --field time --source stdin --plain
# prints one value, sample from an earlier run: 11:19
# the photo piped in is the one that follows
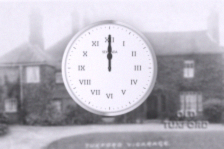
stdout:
12:00
